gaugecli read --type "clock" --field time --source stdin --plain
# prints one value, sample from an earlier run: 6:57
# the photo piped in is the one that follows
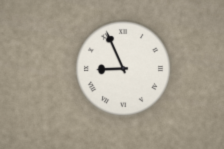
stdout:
8:56
